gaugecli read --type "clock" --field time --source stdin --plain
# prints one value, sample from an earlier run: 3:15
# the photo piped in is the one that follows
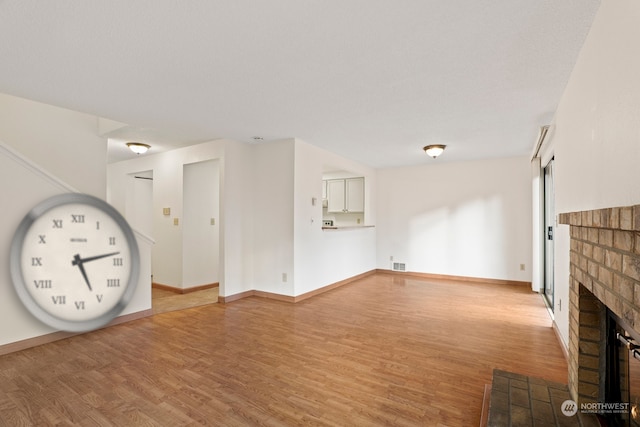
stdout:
5:13
